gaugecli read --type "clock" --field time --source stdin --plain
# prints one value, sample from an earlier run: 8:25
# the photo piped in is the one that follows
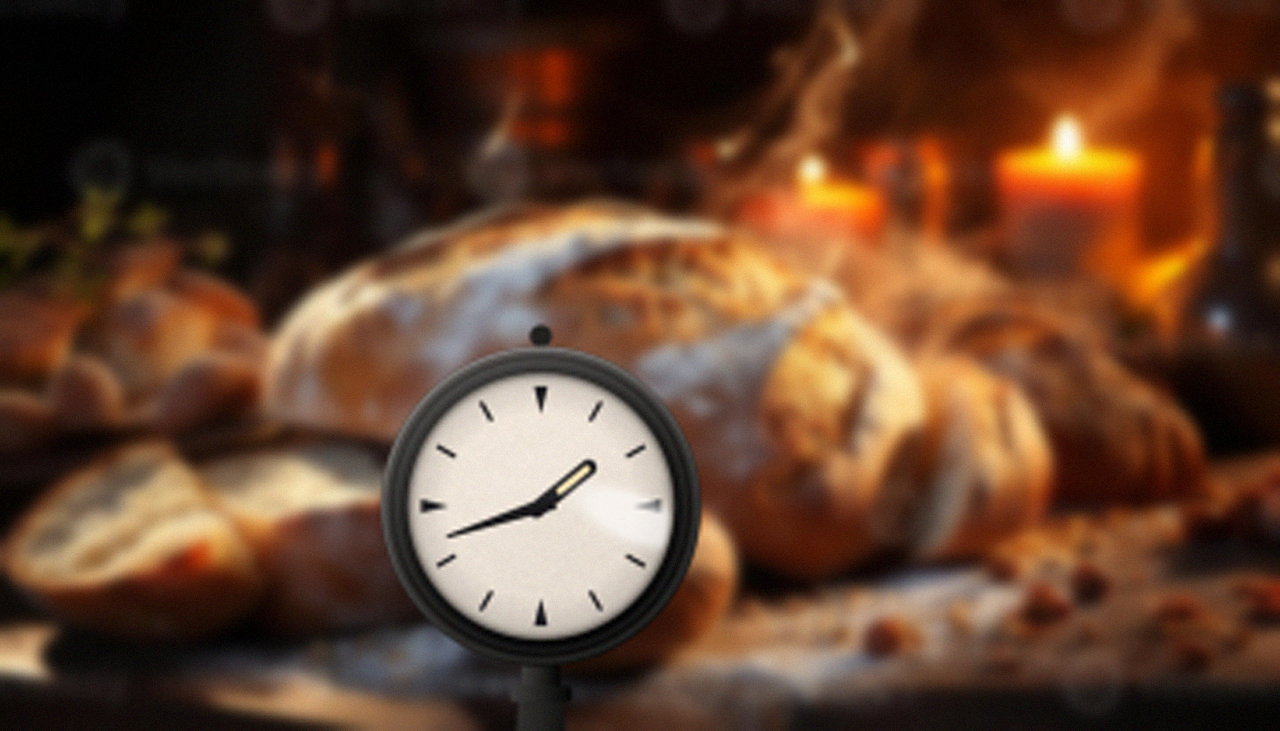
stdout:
1:42
